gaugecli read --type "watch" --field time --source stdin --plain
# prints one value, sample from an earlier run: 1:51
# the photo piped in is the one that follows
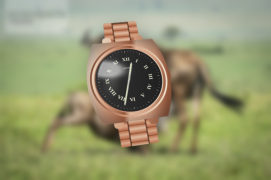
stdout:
12:33
